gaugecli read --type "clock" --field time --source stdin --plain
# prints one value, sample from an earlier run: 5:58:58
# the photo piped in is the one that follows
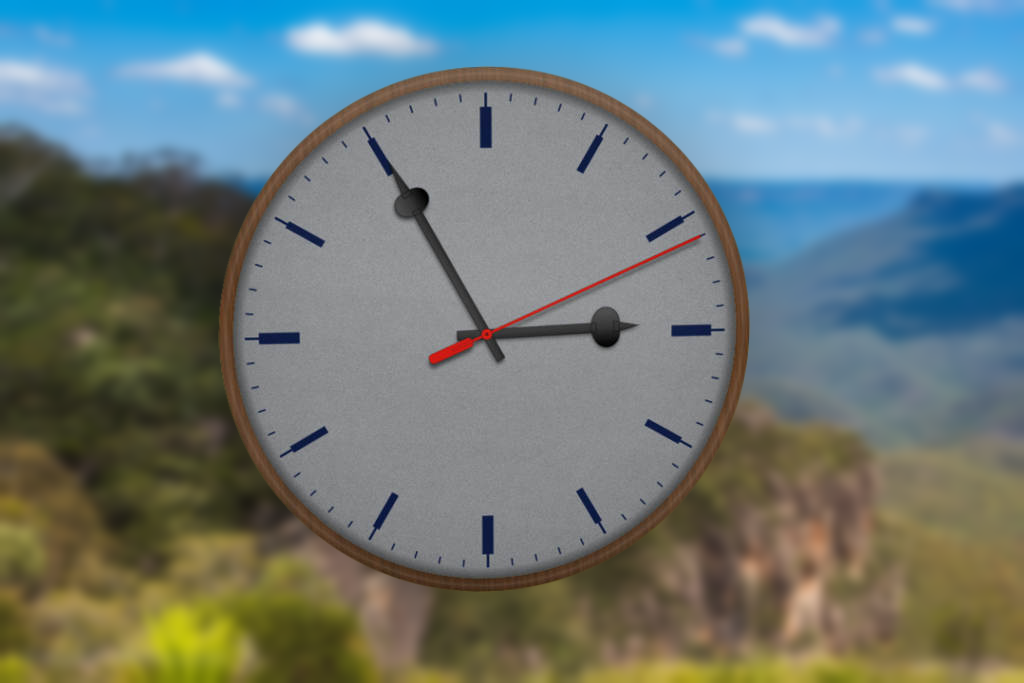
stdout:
2:55:11
